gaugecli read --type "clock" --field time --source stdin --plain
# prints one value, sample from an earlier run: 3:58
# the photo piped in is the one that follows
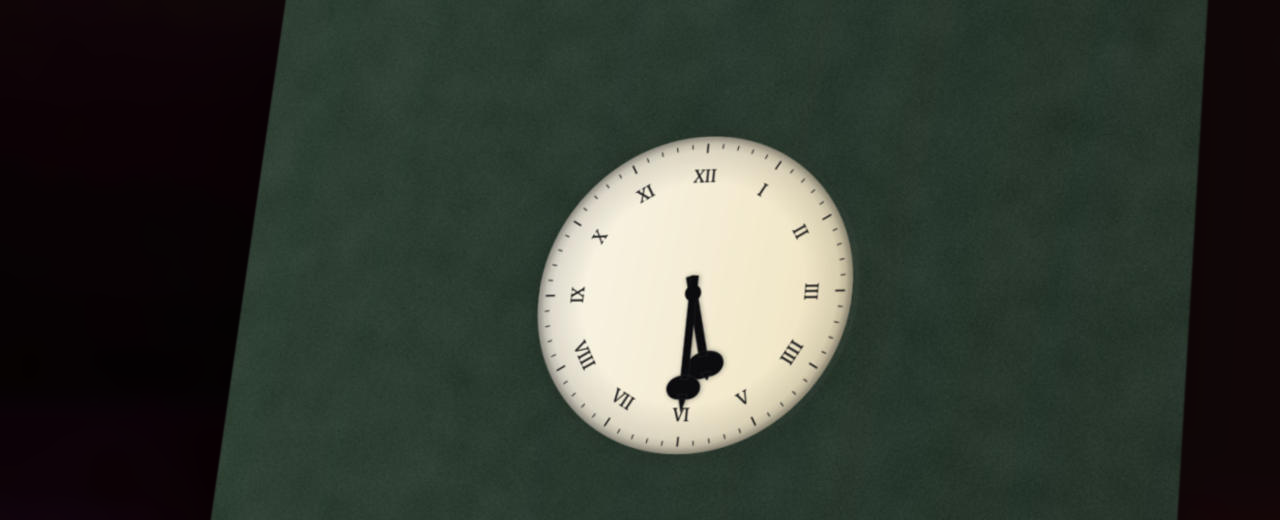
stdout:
5:30
